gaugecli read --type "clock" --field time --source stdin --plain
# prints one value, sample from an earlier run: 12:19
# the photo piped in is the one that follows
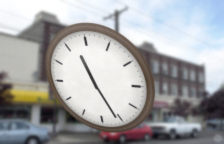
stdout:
11:26
